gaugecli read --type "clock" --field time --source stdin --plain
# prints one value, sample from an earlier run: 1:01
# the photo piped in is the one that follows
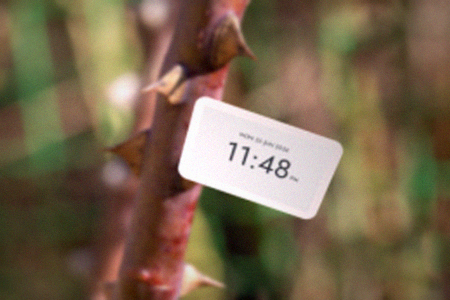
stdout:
11:48
